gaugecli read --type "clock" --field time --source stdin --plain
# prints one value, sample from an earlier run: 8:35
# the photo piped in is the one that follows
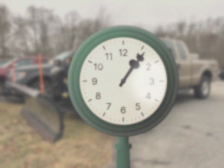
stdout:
1:06
